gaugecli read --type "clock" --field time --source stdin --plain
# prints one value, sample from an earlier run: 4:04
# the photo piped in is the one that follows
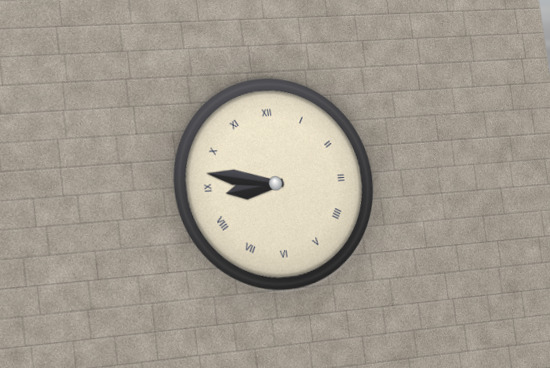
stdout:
8:47
